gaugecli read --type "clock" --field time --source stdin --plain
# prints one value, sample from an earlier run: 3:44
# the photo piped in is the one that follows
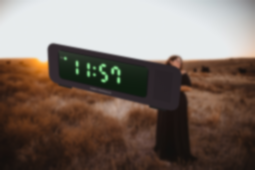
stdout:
11:57
